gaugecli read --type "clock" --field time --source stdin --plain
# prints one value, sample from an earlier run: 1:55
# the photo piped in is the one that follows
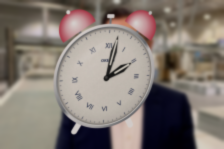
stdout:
2:02
